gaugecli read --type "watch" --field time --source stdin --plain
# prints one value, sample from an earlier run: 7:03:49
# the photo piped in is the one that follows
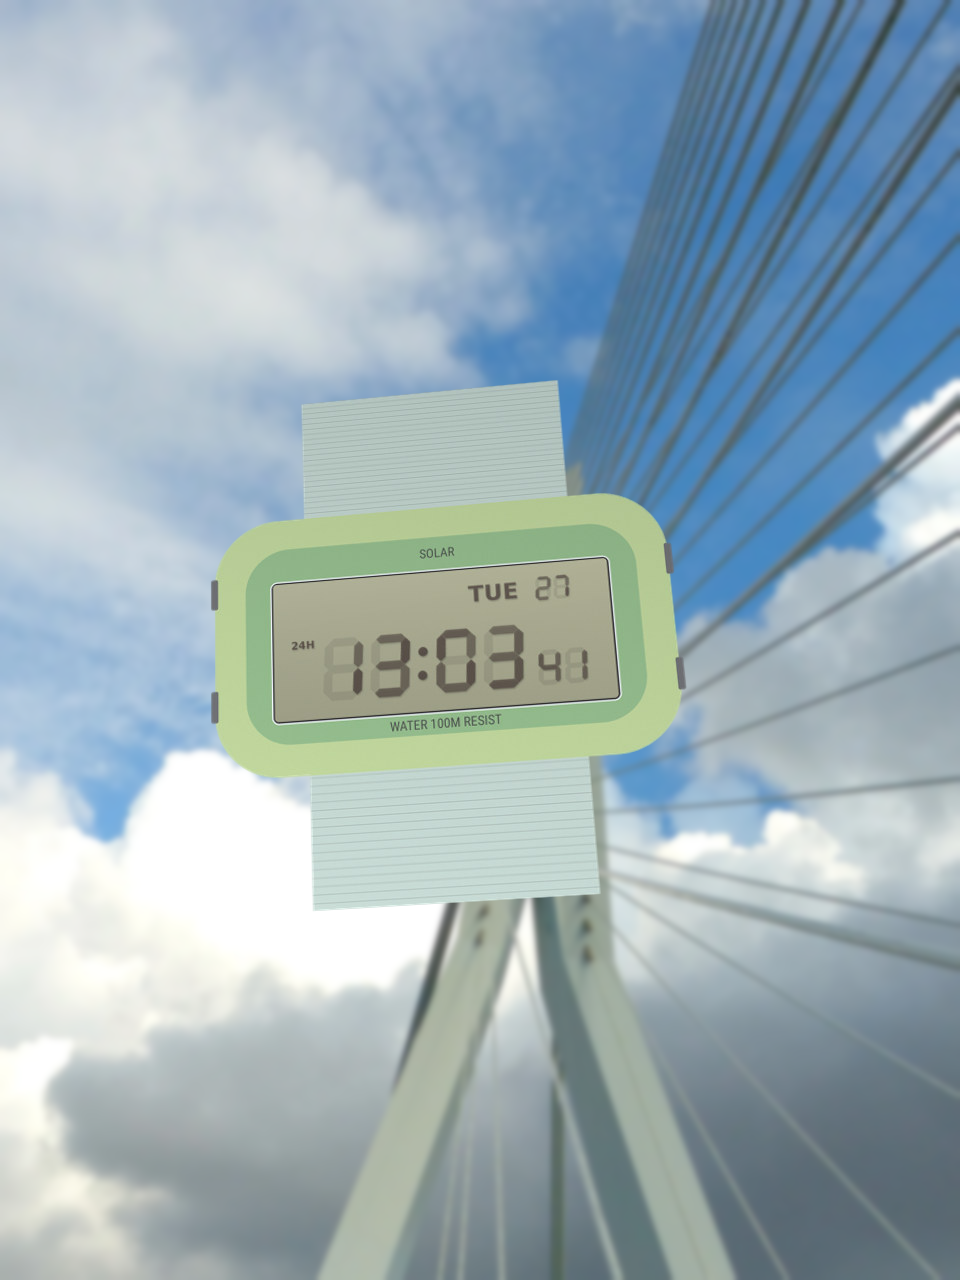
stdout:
13:03:41
